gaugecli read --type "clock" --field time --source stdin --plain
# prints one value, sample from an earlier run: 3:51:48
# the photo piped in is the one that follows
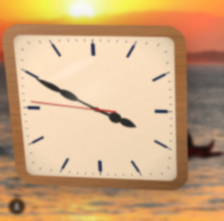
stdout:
3:49:46
